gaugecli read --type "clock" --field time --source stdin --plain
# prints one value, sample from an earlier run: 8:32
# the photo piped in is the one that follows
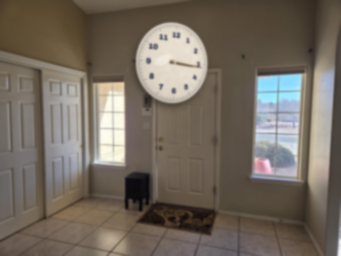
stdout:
3:16
